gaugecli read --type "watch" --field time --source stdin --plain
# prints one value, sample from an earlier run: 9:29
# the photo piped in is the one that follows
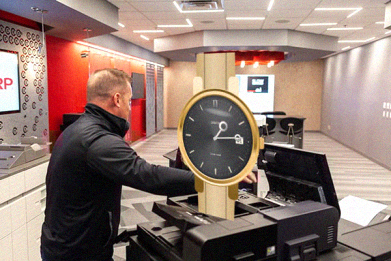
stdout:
1:14
